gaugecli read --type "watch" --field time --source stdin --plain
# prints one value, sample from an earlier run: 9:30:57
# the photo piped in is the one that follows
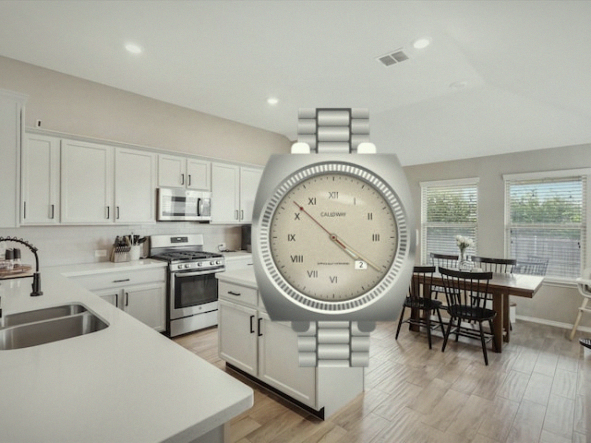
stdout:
4:20:52
